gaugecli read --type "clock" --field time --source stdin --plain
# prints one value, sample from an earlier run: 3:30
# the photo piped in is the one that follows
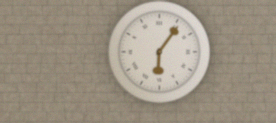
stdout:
6:06
